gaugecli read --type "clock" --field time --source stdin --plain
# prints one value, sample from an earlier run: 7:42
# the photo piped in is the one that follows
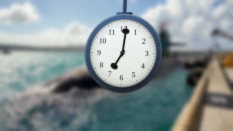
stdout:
7:01
